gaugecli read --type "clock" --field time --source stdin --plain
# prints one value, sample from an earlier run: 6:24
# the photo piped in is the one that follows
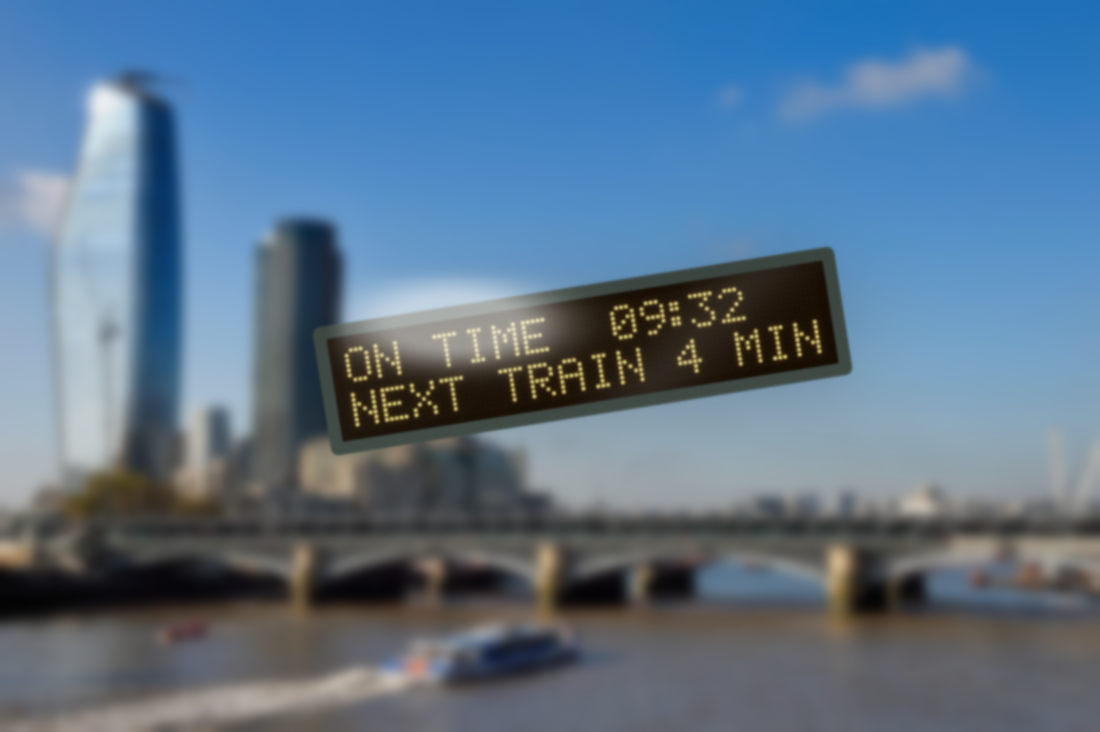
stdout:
9:32
